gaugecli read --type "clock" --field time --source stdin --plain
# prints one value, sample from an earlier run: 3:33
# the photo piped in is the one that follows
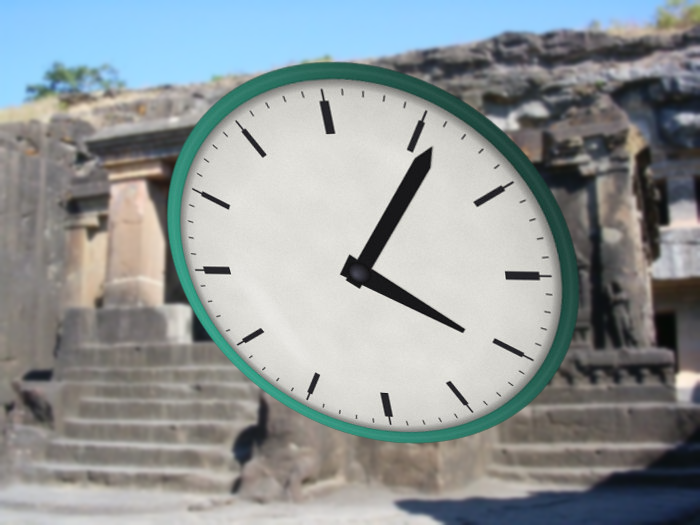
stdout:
4:06
